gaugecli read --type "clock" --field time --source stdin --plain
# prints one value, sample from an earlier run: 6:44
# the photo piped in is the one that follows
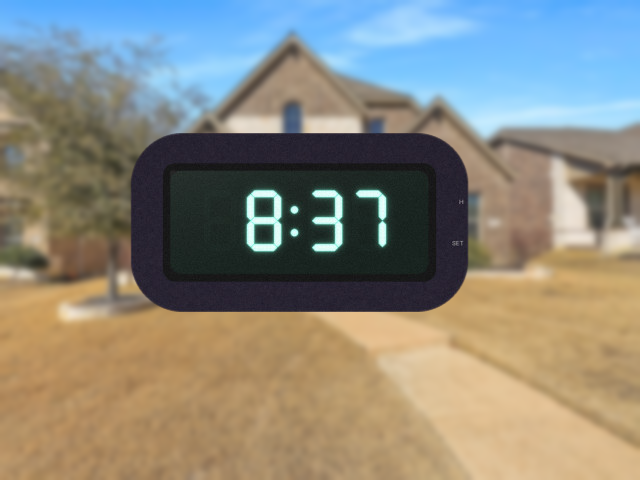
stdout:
8:37
